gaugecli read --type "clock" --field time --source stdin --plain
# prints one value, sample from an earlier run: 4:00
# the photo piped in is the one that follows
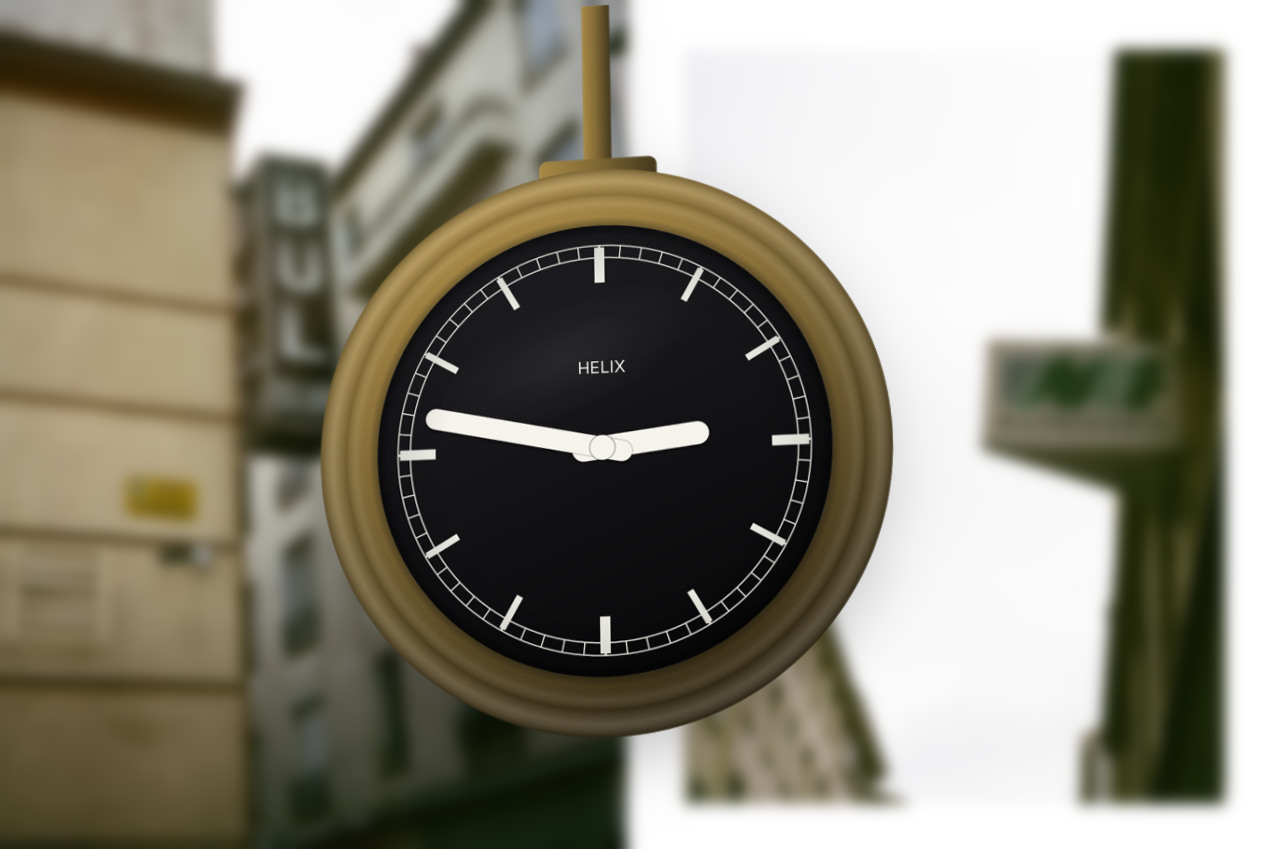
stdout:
2:47
